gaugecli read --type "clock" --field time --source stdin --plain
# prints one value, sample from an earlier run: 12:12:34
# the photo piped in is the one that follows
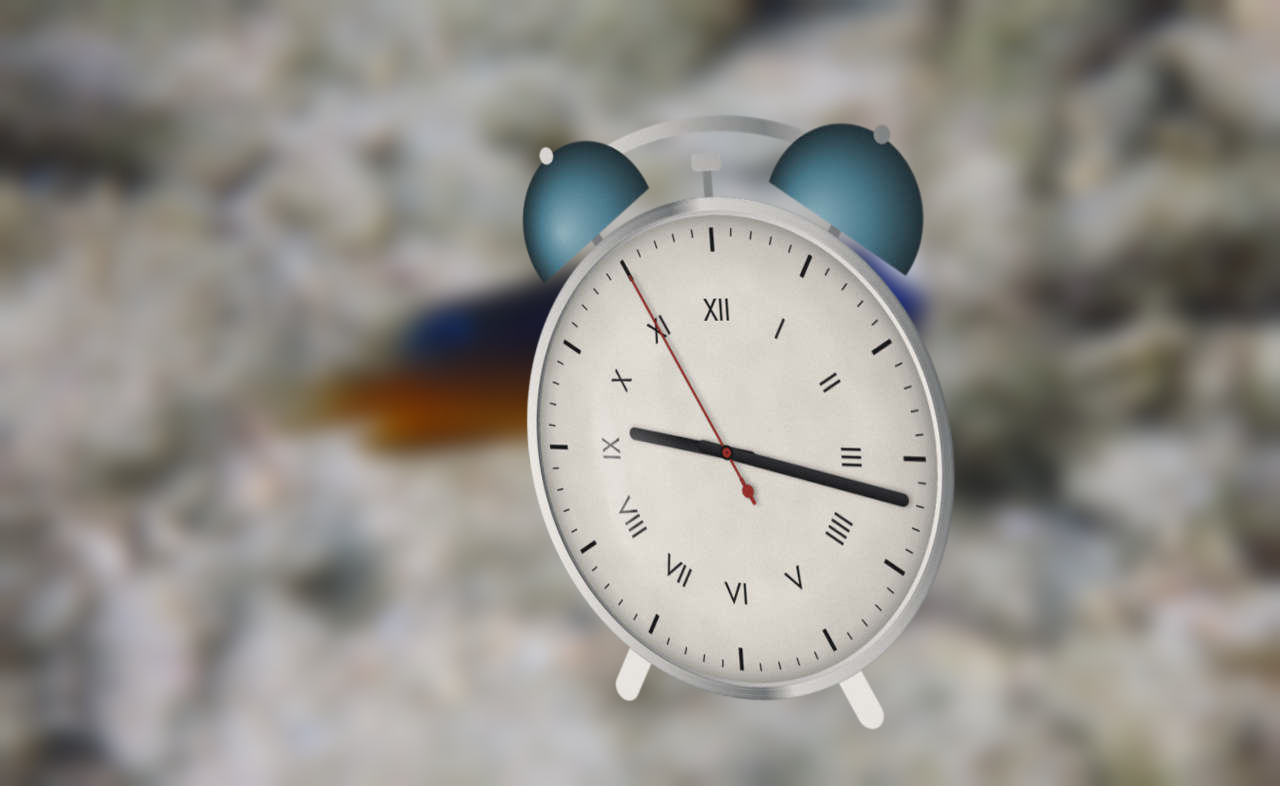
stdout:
9:16:55
